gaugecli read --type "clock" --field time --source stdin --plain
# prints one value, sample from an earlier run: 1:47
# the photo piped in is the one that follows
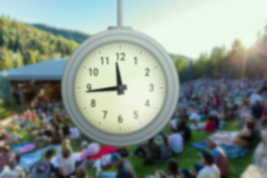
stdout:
11:44
